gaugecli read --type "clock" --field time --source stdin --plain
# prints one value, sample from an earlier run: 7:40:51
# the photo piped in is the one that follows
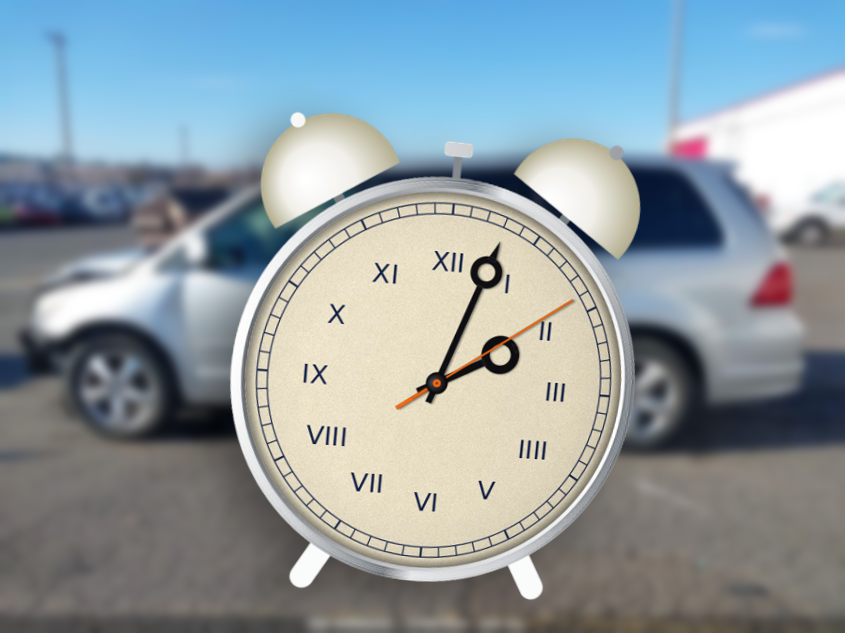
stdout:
2:03:09
